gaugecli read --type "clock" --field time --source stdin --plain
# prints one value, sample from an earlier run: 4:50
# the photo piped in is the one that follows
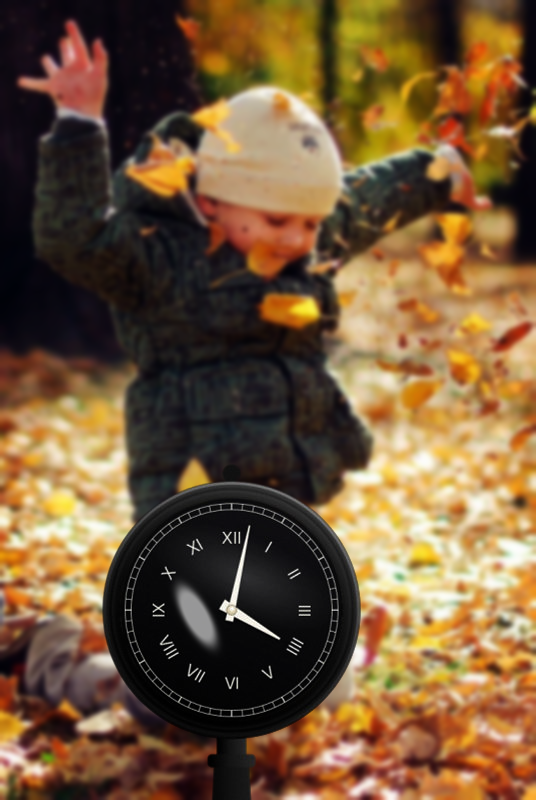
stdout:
4:02
